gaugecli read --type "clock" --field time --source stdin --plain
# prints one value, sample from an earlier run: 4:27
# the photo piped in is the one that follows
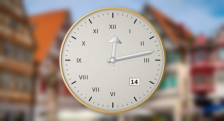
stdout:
12:13
